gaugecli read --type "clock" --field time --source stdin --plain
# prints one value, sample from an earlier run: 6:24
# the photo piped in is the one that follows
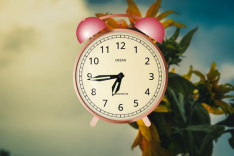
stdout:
6:44
